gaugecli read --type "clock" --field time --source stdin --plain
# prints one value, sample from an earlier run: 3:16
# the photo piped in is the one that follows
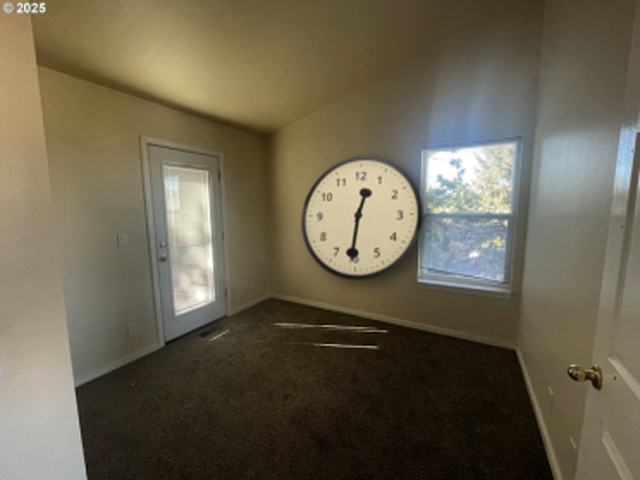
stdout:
12:31
